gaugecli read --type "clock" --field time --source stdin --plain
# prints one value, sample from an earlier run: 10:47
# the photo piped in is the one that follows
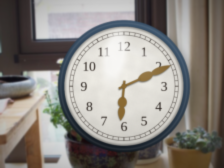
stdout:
6:11
